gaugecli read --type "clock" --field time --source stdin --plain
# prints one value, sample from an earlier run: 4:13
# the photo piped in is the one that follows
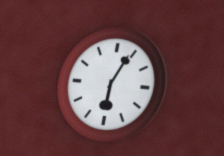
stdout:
6:04
